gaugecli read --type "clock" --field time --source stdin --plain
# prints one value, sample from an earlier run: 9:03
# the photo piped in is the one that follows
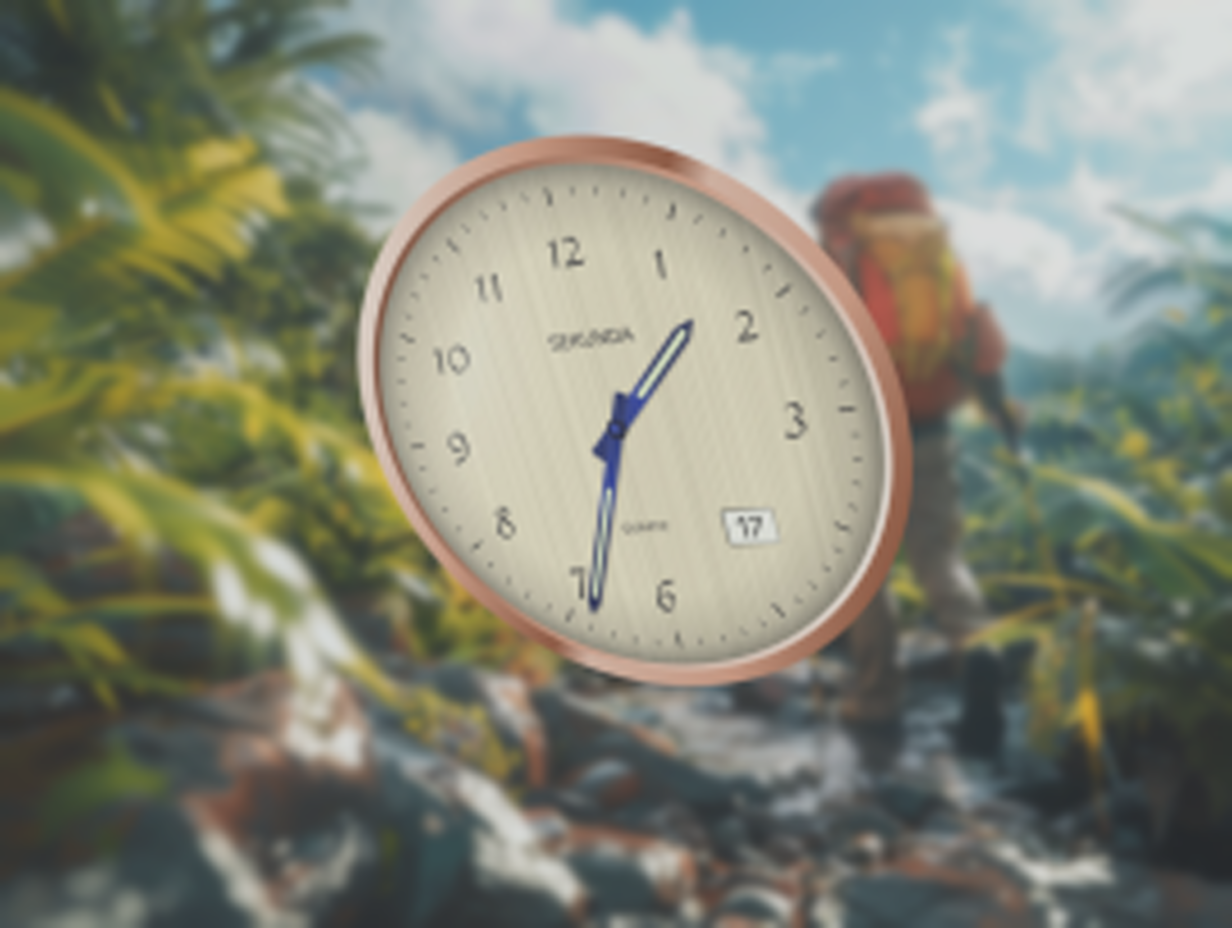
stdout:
1:34
